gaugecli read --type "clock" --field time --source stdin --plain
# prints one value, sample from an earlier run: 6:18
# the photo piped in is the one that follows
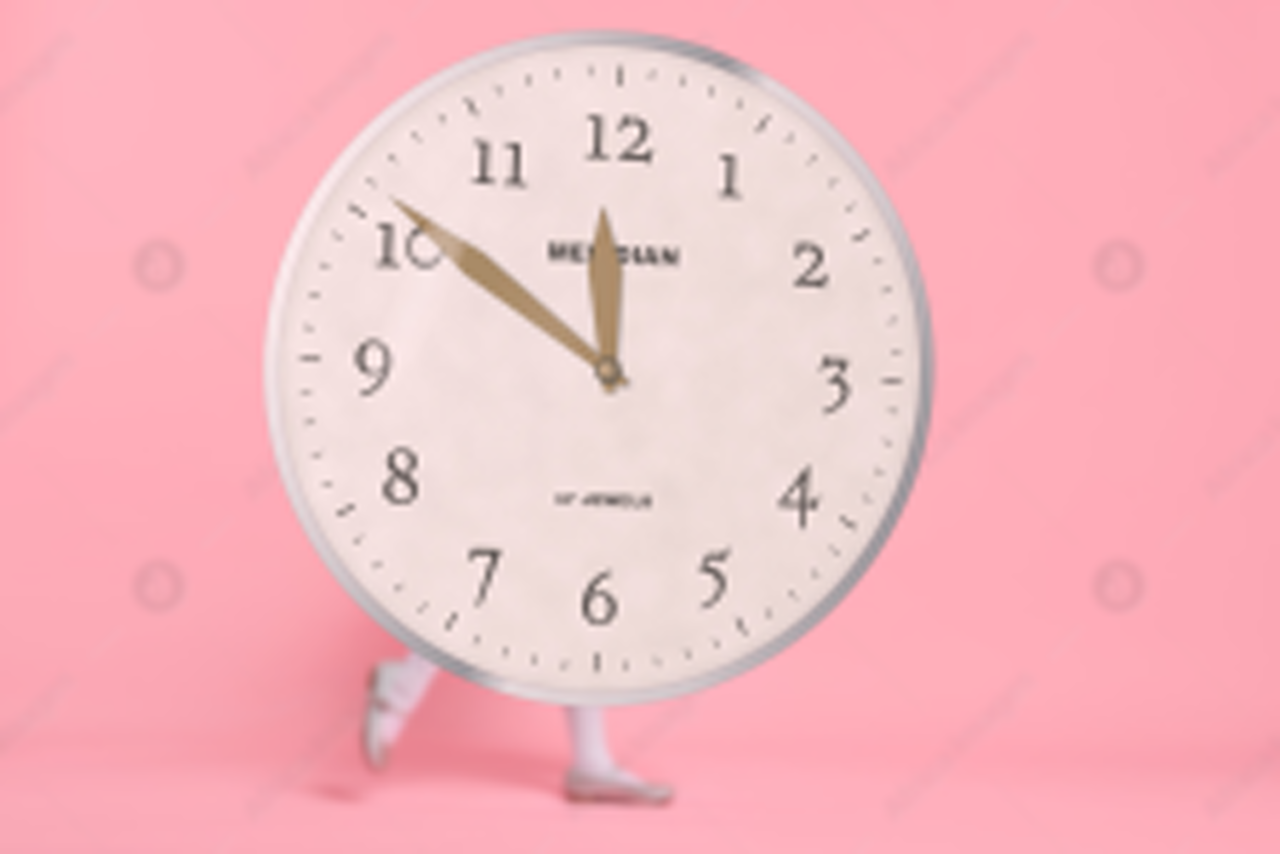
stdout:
11:51
